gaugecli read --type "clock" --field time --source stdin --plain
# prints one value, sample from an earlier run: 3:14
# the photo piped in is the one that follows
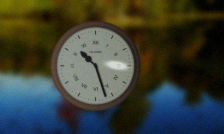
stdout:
10:27
